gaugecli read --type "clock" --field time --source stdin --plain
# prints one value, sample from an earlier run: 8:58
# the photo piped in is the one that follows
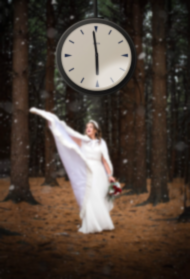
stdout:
5:59
